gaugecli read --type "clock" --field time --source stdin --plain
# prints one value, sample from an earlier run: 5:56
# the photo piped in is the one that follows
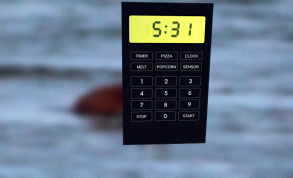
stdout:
5:31
